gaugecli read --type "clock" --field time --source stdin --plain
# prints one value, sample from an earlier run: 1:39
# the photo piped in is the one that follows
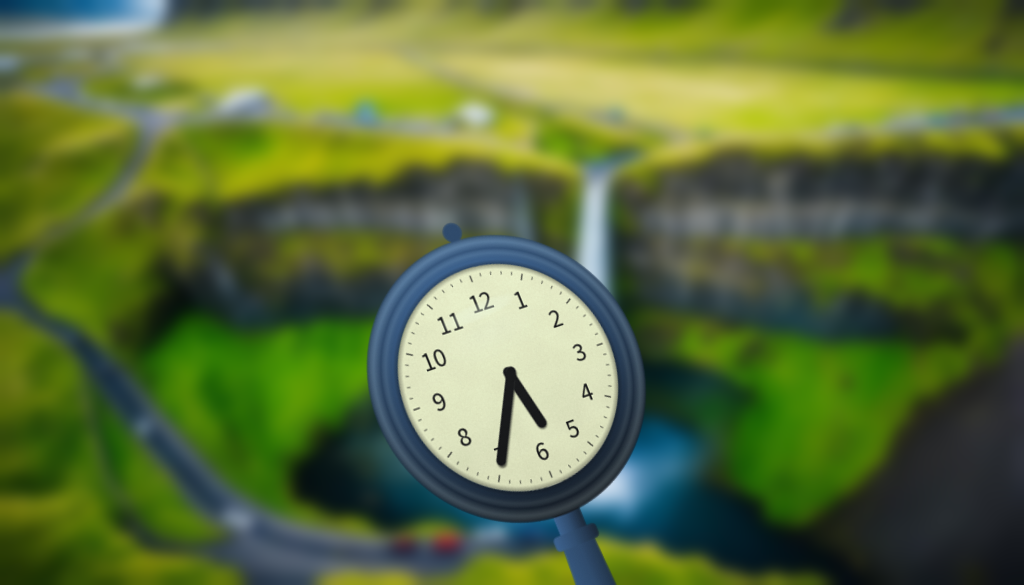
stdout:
5:35
